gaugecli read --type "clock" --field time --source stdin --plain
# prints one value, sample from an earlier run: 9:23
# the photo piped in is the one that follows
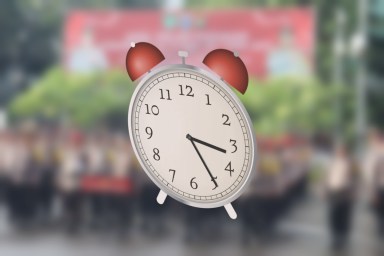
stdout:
3:25
